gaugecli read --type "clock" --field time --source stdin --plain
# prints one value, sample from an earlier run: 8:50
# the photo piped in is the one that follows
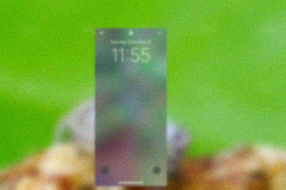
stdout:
11:55
